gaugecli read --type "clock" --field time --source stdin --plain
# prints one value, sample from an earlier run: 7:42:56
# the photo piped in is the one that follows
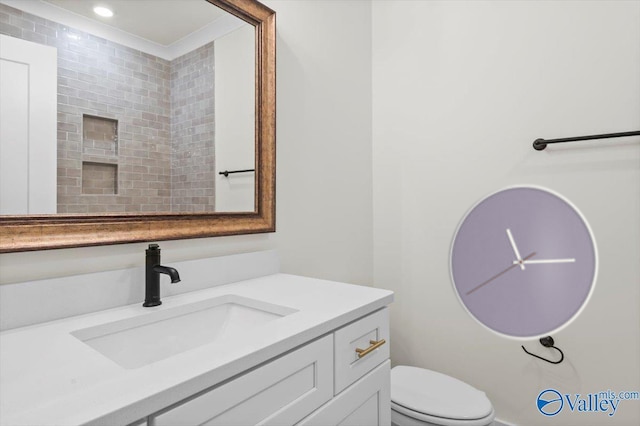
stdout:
11:14:40
